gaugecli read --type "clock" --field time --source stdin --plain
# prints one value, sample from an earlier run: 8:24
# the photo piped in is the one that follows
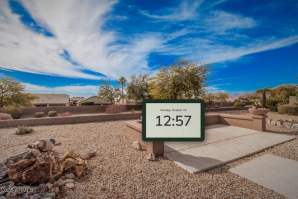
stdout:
12:57
